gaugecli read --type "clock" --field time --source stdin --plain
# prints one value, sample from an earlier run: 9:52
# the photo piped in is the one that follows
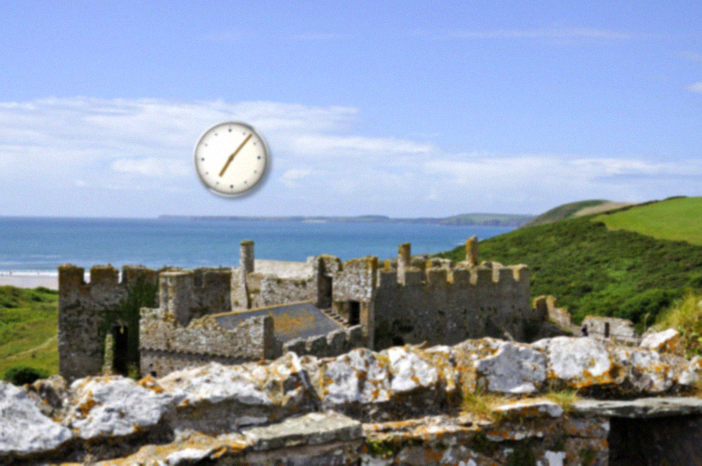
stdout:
7:07
